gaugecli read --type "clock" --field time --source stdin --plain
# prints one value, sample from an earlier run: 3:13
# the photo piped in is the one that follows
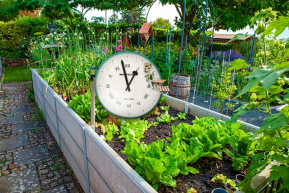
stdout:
12:58
